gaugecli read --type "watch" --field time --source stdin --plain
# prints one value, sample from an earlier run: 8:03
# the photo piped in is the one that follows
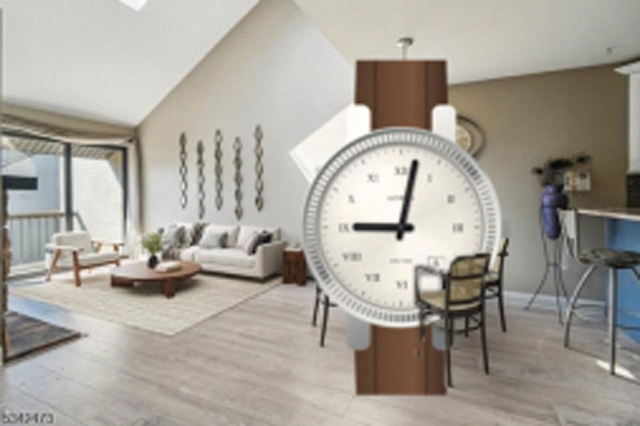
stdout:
9:02
